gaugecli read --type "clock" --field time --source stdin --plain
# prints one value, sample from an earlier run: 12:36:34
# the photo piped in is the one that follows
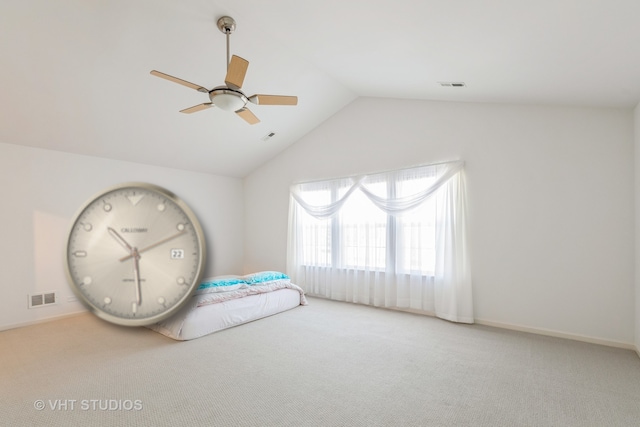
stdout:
10:29:11
